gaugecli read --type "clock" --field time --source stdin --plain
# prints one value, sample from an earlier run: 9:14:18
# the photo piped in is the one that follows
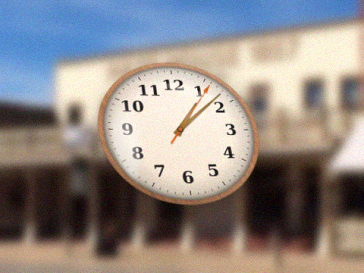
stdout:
1:08:06
